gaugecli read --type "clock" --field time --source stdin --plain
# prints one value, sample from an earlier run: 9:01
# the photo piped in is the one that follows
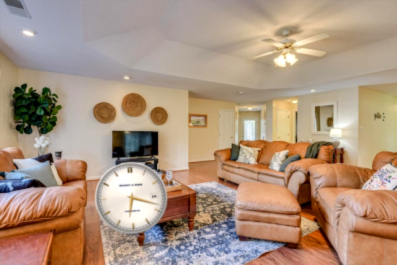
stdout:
6:18
